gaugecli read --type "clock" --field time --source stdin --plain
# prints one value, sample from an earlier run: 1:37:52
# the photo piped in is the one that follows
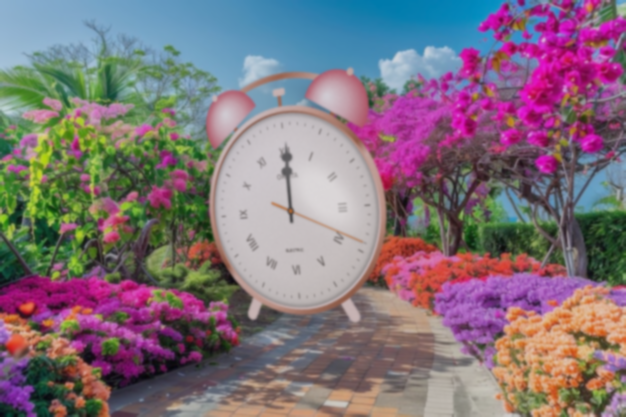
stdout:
12:00:19
